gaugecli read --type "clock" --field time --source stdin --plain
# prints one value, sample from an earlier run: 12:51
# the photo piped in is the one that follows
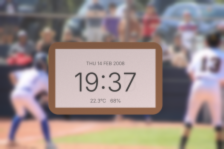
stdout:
19:37
